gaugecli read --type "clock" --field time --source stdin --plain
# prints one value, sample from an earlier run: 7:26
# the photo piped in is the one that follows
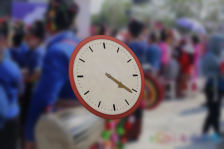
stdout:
4:21
